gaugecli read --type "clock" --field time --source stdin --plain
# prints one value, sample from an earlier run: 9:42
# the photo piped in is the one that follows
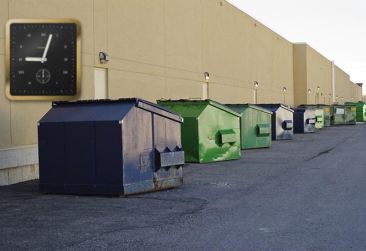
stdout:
9:03
